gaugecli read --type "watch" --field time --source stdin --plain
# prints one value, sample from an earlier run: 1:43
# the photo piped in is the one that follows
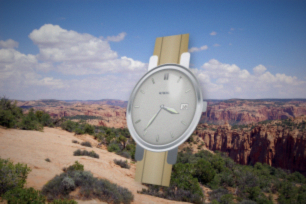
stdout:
3:36
